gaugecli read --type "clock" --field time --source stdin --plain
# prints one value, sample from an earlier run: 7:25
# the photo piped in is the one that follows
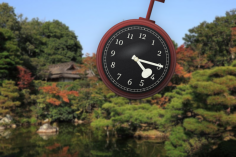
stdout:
4:15
